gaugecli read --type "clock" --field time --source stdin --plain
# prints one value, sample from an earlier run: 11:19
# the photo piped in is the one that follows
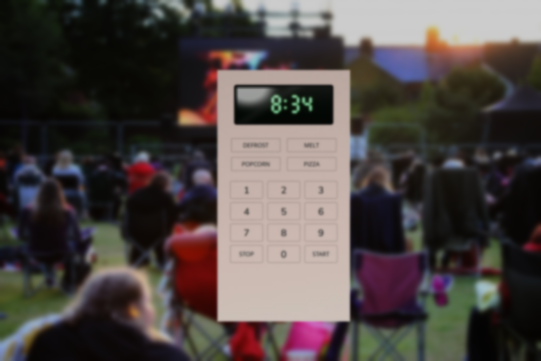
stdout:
8:34
